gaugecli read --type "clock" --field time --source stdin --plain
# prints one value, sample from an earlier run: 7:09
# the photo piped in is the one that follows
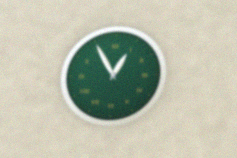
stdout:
12:55
